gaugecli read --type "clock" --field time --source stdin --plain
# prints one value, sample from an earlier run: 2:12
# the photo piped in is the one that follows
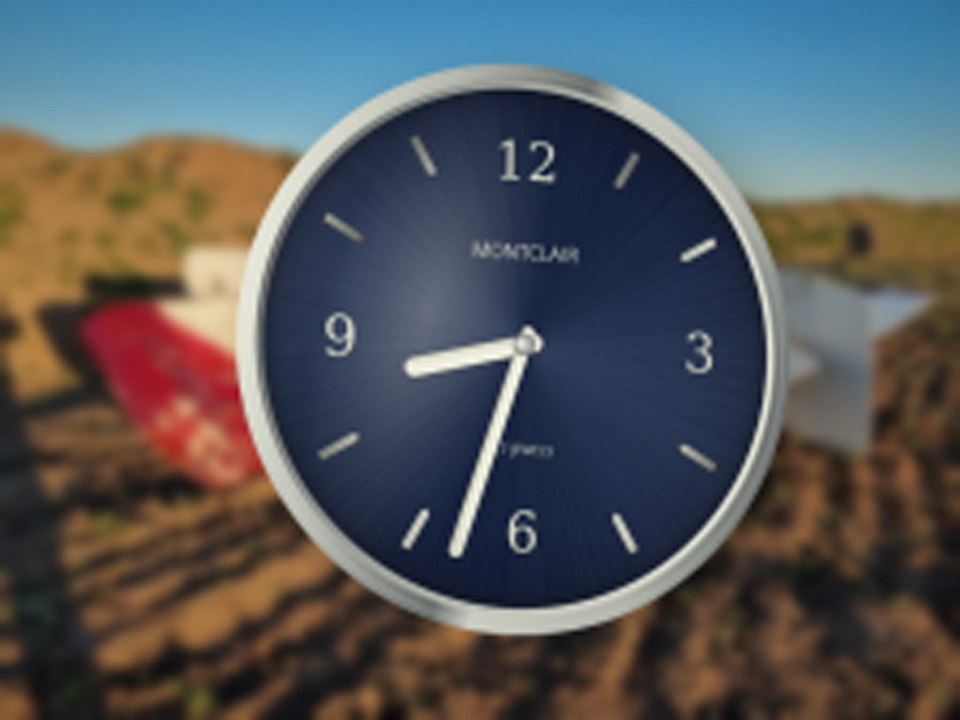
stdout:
8:33
